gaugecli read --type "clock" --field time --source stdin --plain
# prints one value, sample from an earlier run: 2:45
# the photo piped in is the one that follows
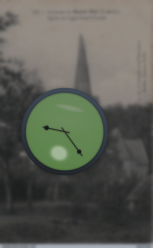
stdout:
9:24
